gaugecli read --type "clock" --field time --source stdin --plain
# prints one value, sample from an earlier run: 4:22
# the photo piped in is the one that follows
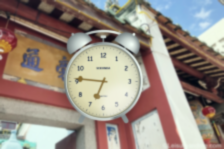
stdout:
6:46
